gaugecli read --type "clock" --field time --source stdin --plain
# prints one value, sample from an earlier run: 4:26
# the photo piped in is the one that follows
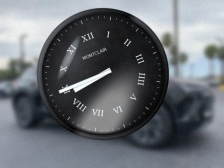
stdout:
8:45
